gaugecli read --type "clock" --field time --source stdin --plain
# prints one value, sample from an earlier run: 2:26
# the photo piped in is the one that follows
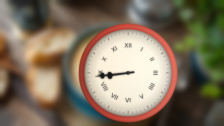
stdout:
8:44
